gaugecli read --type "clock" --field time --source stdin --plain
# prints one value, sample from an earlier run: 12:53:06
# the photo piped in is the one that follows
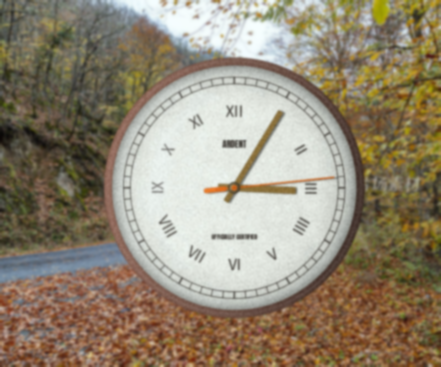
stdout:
3:05:14
